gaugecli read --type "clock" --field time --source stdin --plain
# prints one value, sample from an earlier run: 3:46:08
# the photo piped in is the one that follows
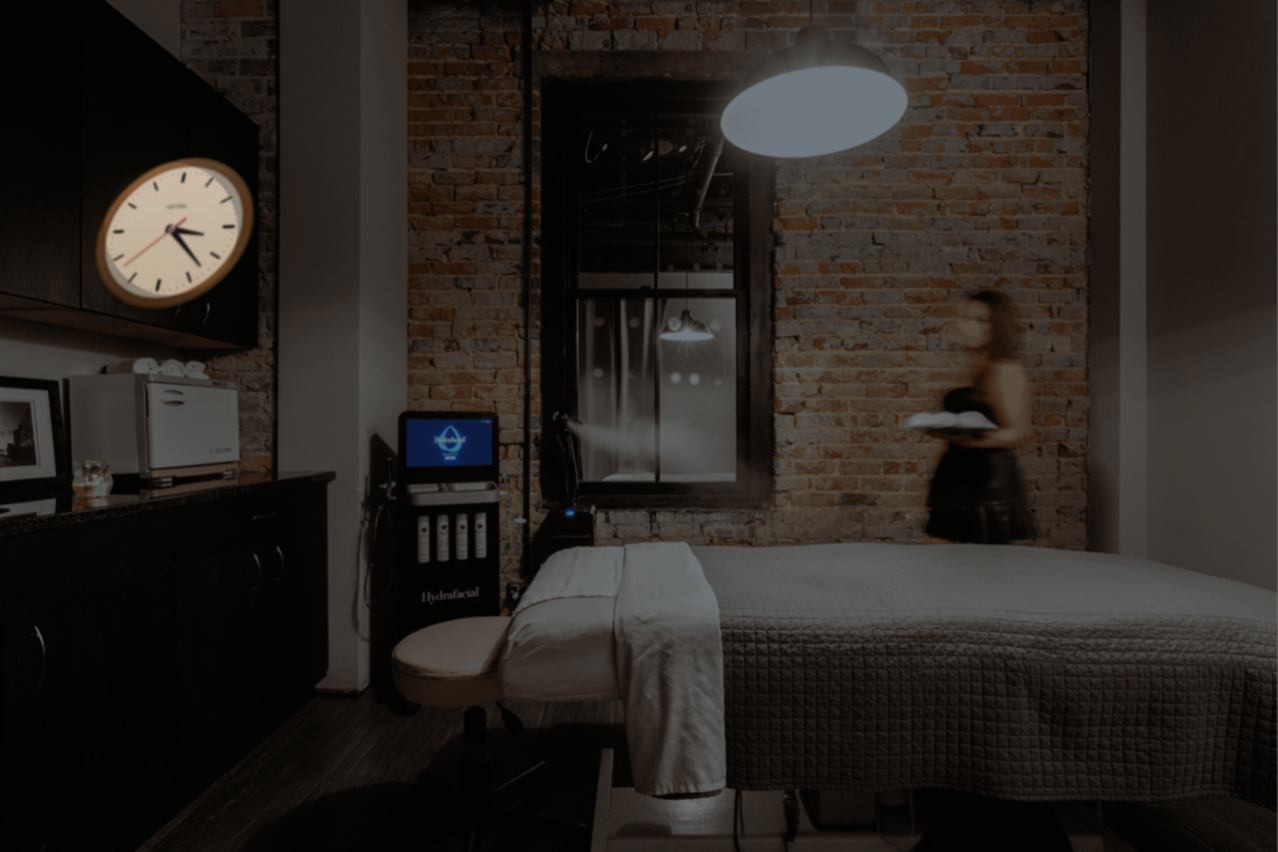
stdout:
3:22:38
